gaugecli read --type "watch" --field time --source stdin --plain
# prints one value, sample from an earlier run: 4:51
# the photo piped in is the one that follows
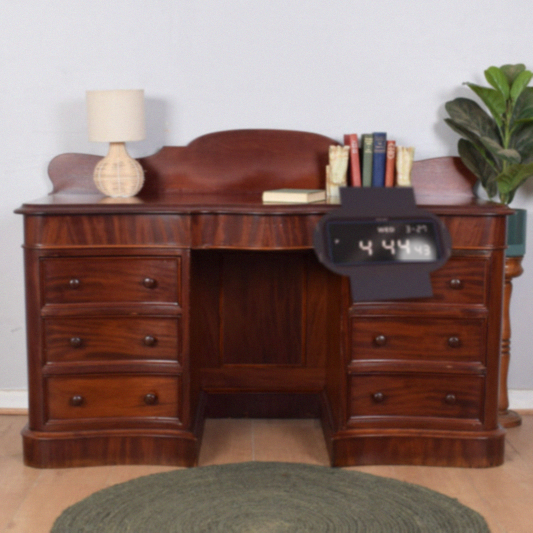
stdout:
4:44
